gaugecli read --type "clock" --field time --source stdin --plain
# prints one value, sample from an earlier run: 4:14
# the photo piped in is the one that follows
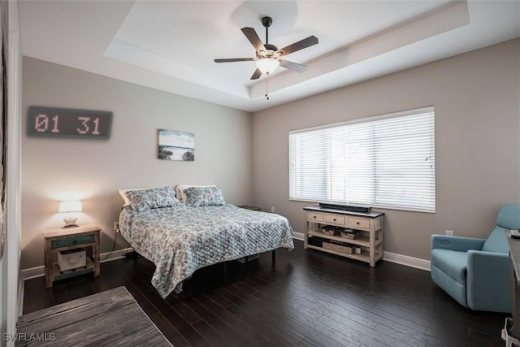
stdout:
1:31
